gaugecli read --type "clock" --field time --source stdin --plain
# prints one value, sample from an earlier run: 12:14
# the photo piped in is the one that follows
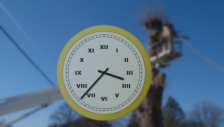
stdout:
3:37
